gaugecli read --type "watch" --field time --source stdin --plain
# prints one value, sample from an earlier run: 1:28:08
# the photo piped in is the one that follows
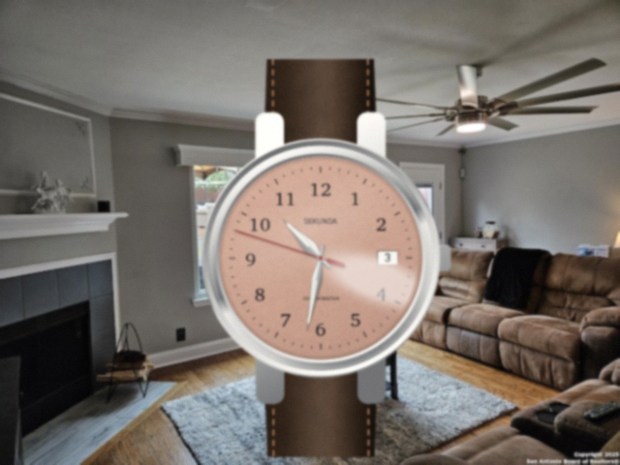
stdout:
10:31:48
